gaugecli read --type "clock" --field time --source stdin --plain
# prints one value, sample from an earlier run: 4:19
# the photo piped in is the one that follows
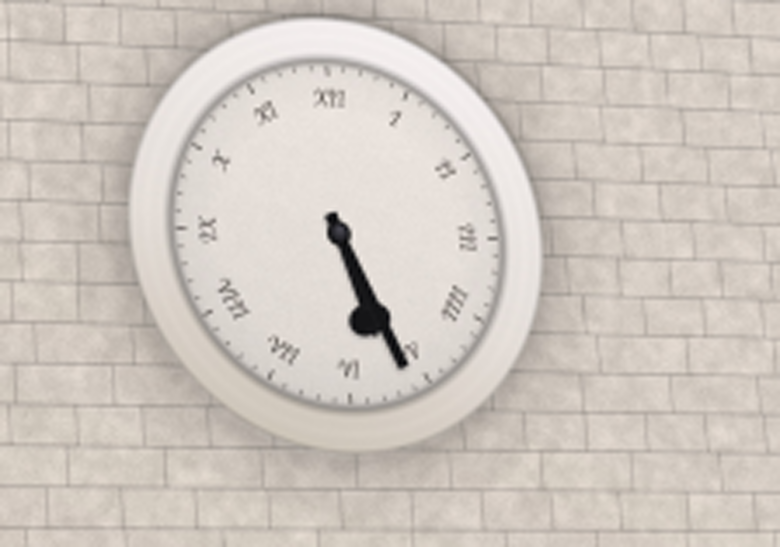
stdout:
5:26
